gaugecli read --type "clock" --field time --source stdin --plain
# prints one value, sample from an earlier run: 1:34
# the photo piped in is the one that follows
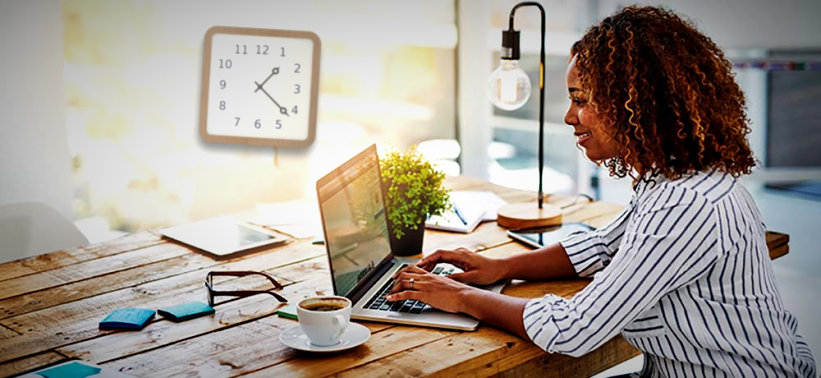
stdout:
1:22
